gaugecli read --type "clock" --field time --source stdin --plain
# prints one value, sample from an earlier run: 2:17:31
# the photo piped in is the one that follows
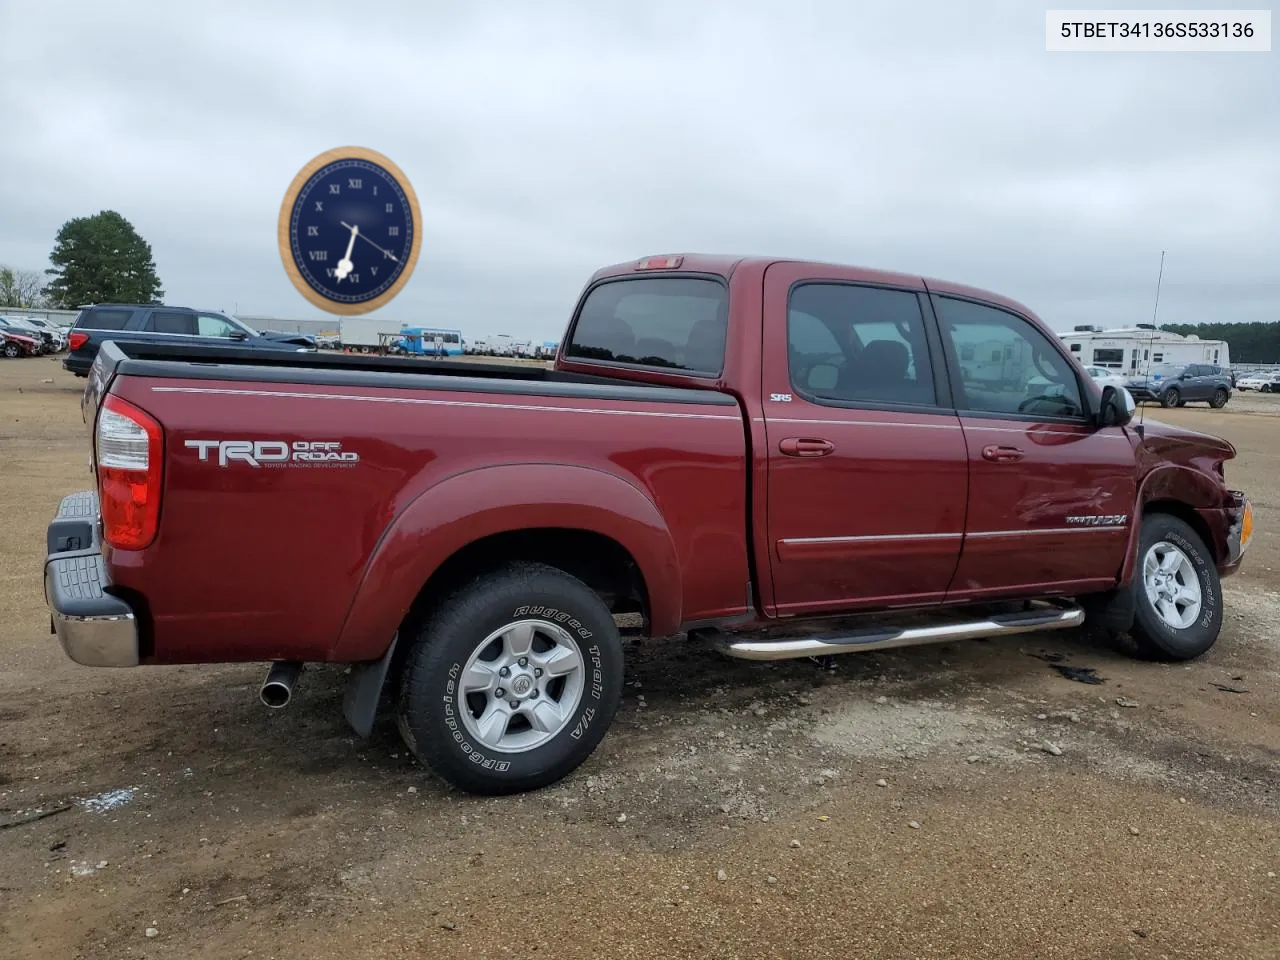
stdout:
6:33:20
